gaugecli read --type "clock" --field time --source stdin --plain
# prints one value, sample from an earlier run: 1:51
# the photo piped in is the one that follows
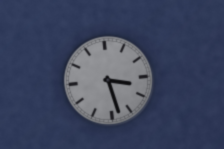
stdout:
3:28
